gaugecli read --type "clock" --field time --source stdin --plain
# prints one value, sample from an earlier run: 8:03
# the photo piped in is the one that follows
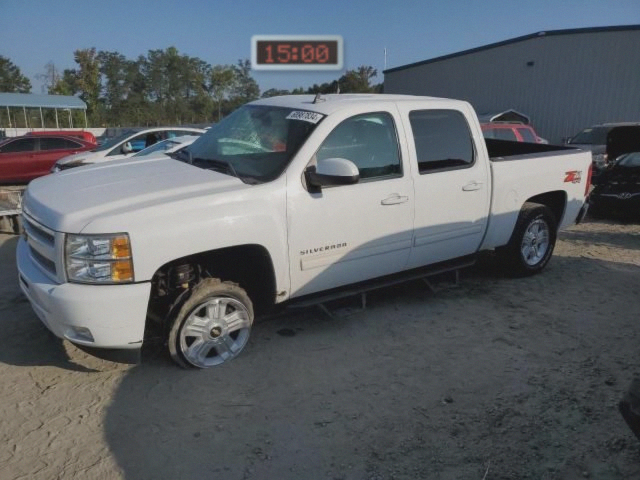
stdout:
15:00
